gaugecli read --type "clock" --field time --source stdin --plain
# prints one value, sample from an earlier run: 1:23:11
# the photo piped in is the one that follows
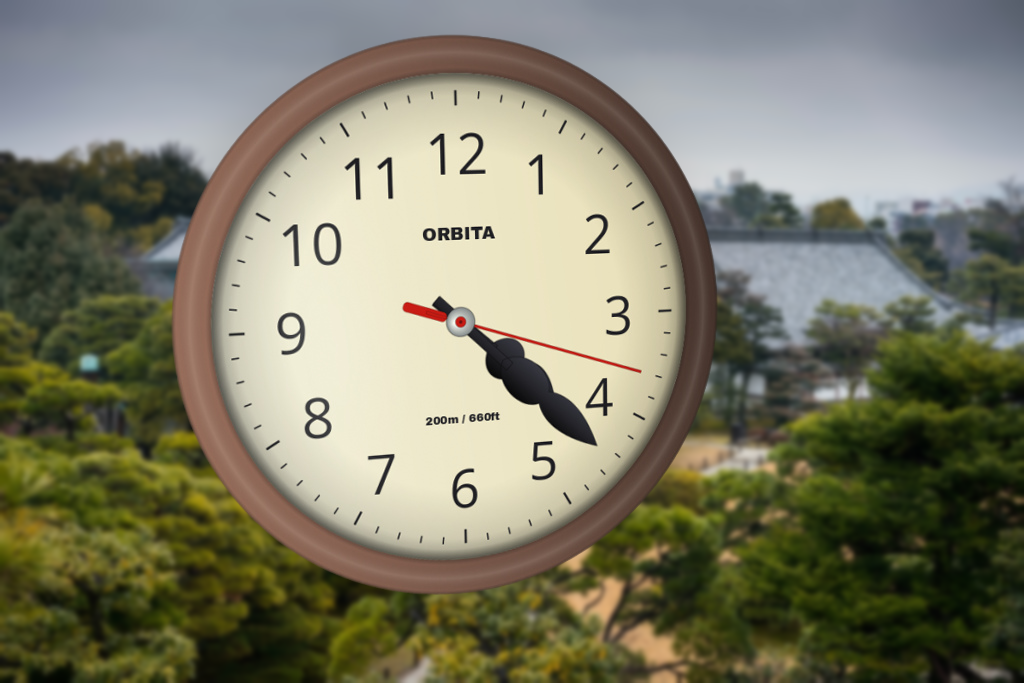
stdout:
4:22:18
